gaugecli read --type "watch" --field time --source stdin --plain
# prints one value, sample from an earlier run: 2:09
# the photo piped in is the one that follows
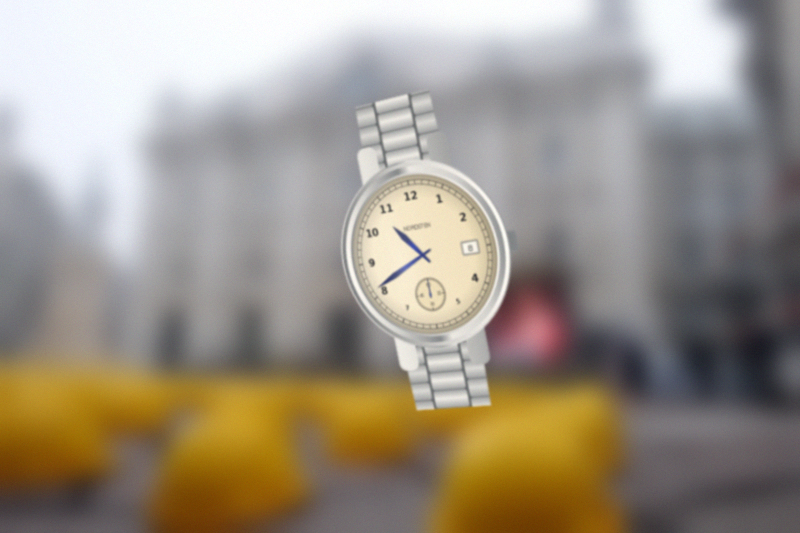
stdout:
10:41
